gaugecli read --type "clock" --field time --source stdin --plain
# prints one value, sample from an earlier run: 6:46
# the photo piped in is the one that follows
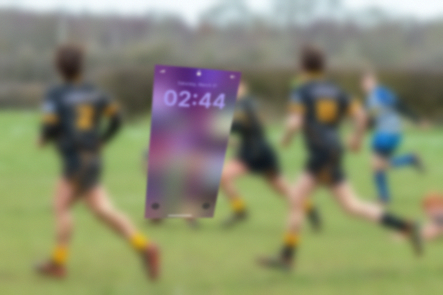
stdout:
2:44
